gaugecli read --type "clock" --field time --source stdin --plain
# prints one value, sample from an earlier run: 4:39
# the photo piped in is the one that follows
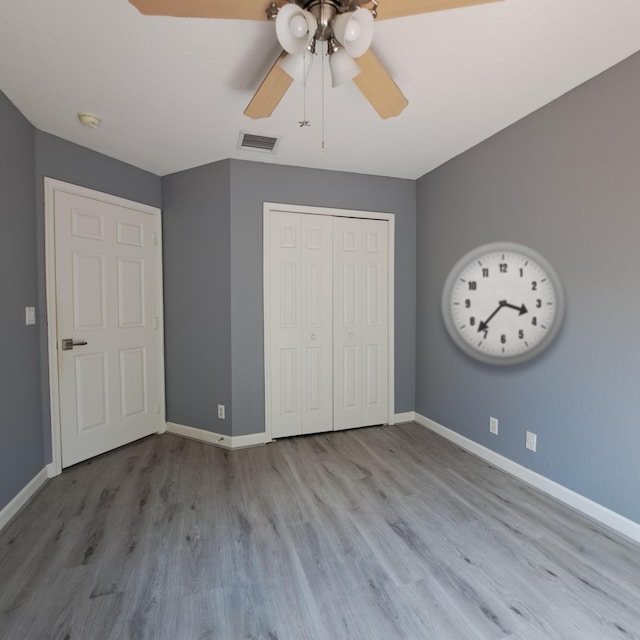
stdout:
3:37
